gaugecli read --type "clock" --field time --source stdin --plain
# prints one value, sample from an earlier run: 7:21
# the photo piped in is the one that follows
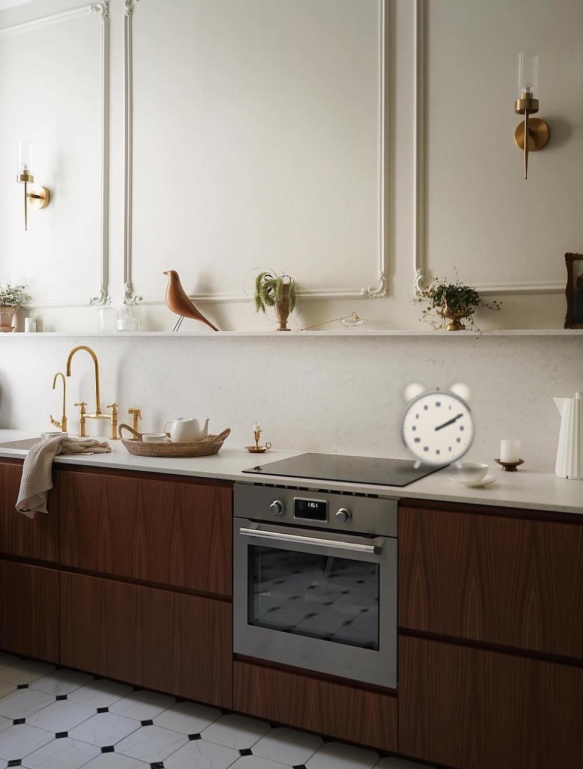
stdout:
2:10
